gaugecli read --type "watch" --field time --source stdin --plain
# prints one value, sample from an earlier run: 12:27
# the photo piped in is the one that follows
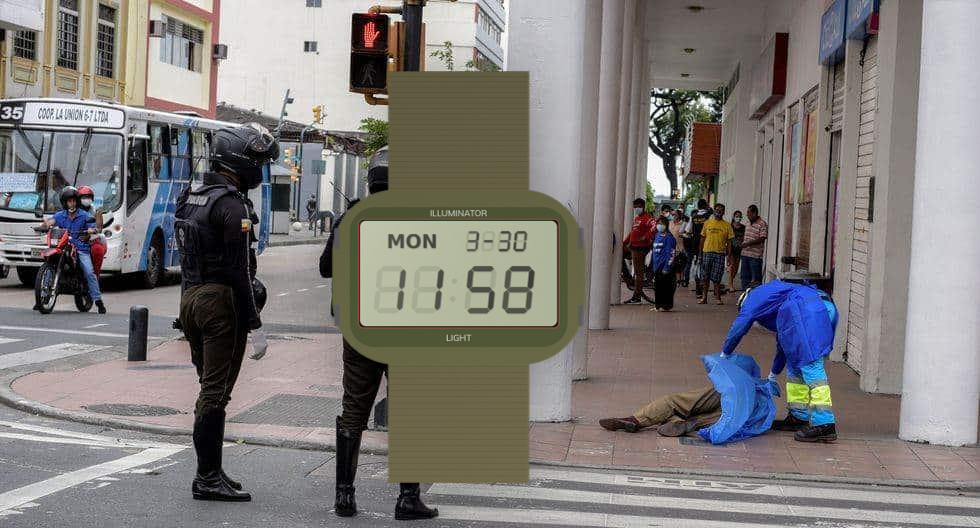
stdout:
11:58
